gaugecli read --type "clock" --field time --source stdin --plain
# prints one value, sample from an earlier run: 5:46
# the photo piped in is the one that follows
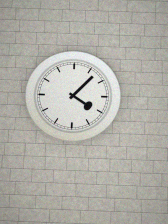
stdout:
4:07
